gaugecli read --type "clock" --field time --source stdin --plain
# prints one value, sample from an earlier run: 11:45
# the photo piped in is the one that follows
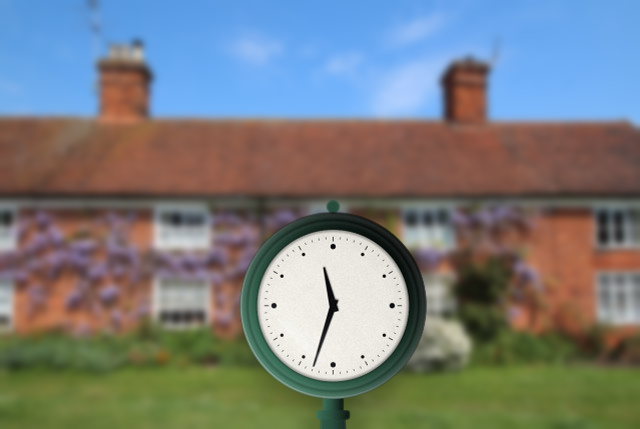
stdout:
11:33
